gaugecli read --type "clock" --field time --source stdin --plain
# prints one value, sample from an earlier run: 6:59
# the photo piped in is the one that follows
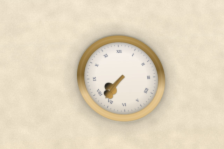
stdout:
7:37
